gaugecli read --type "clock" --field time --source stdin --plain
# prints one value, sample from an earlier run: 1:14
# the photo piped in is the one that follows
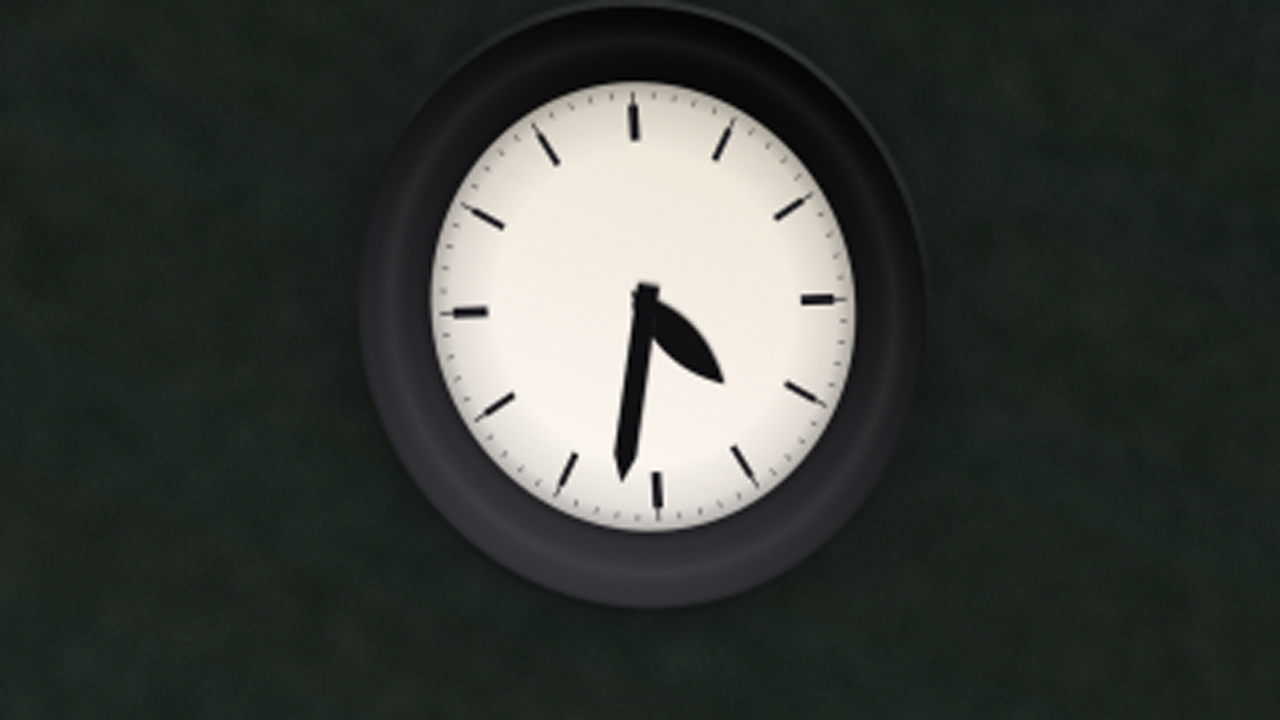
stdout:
4:32
